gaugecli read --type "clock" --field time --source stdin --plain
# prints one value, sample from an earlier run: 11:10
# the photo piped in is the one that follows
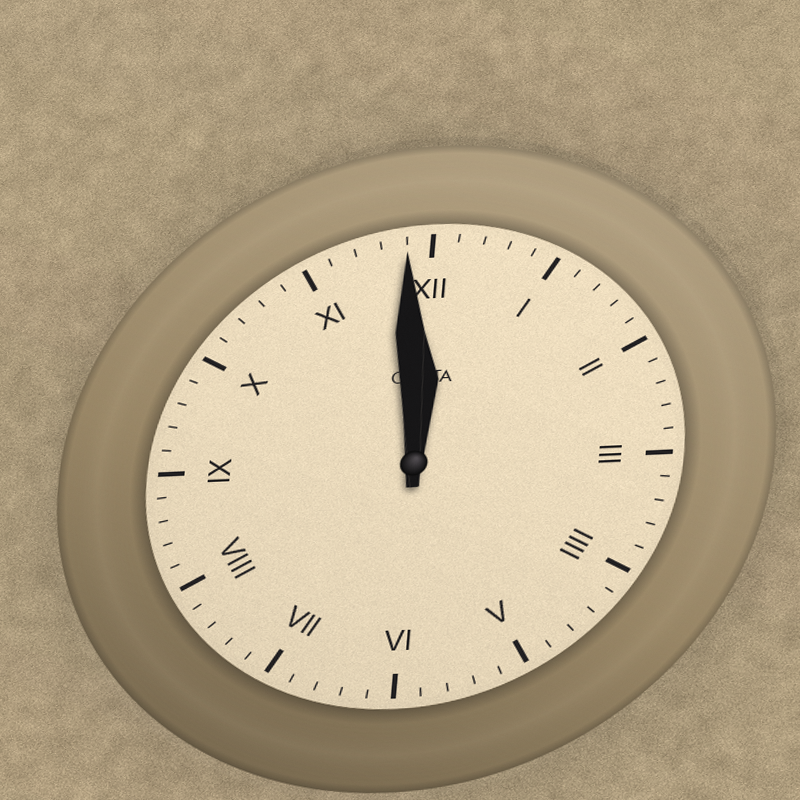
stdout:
11:59
